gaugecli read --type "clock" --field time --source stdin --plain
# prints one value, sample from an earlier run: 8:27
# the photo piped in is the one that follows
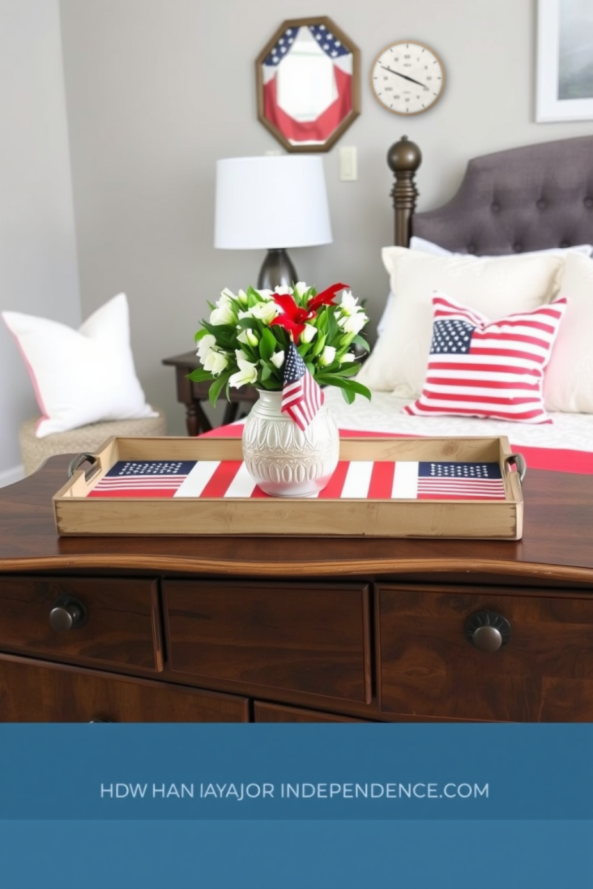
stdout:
3:49
